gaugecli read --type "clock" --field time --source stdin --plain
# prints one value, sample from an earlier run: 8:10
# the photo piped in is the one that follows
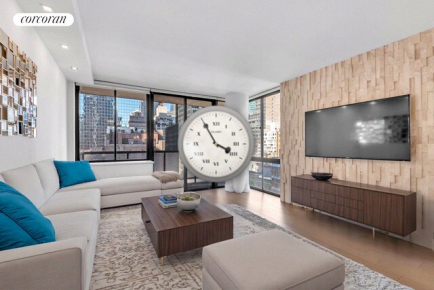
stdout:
3:55
